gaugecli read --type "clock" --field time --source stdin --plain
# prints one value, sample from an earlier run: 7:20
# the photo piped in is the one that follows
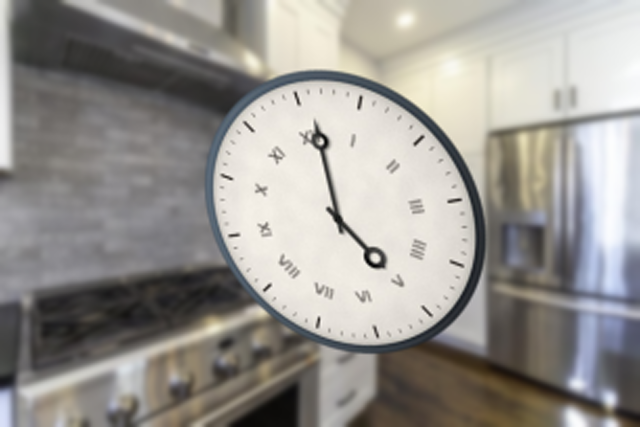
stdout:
5:01
